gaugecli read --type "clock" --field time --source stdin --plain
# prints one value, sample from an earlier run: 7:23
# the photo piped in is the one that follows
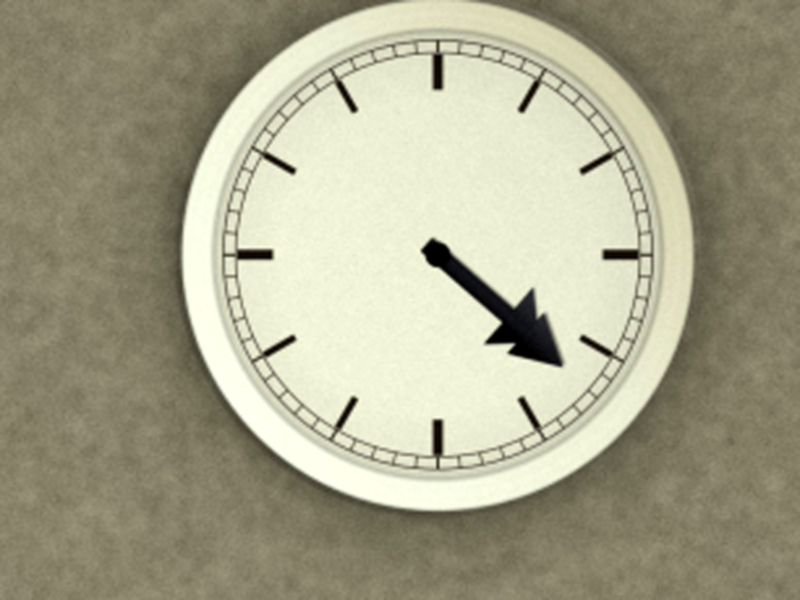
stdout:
4:22
